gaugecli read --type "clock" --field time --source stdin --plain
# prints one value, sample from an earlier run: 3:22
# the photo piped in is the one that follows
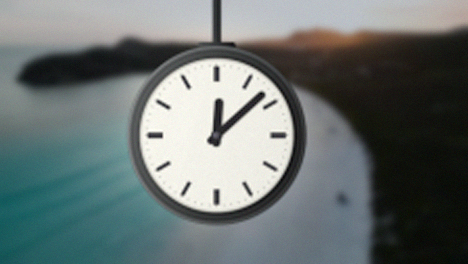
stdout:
12:08
